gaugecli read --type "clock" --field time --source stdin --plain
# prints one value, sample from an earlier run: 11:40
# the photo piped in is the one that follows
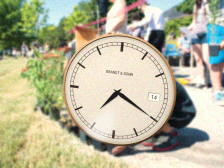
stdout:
7:20
